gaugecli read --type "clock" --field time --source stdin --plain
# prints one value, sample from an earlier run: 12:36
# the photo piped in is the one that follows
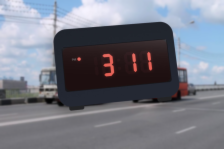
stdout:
3:11
